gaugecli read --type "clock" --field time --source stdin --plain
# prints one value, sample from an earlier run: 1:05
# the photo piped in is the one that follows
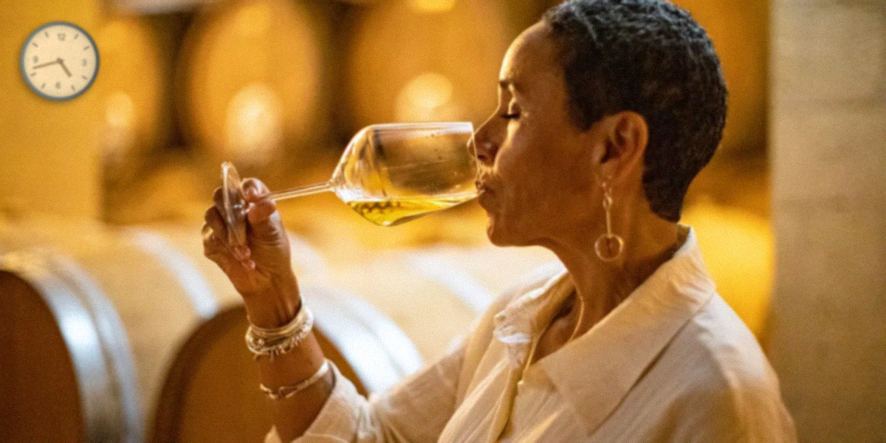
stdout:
4:42
